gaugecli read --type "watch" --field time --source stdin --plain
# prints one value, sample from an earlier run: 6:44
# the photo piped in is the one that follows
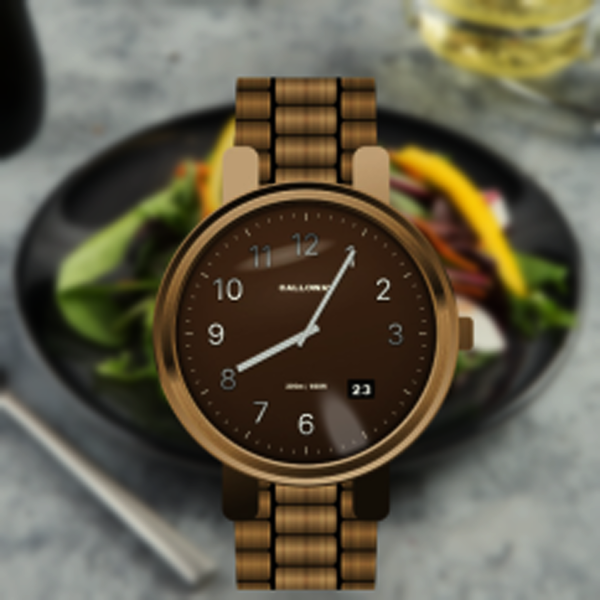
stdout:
8:05
